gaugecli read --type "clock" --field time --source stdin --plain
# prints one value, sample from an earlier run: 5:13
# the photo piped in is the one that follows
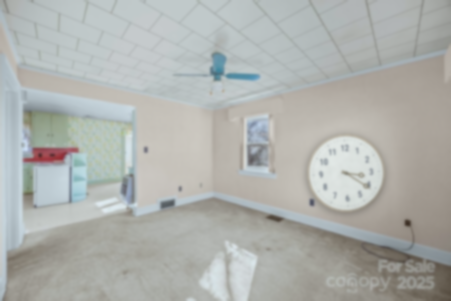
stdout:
3:21
